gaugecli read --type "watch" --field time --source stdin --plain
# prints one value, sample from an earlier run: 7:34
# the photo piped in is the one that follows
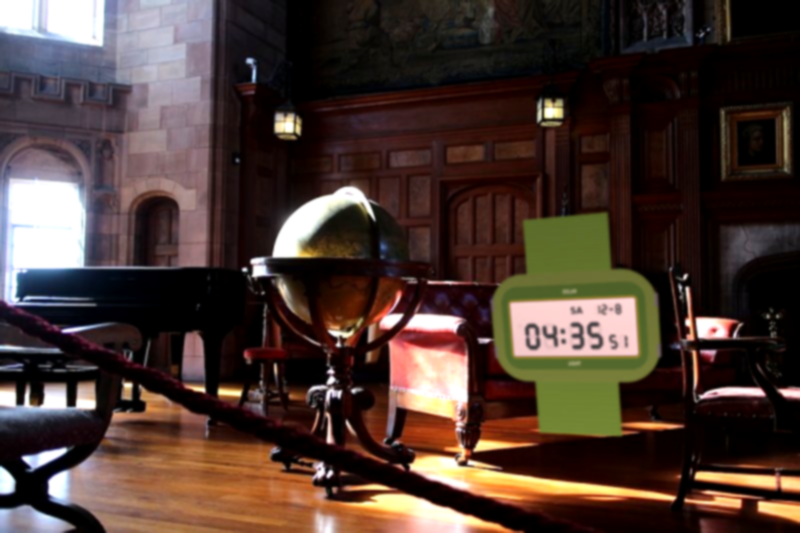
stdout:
4:35
